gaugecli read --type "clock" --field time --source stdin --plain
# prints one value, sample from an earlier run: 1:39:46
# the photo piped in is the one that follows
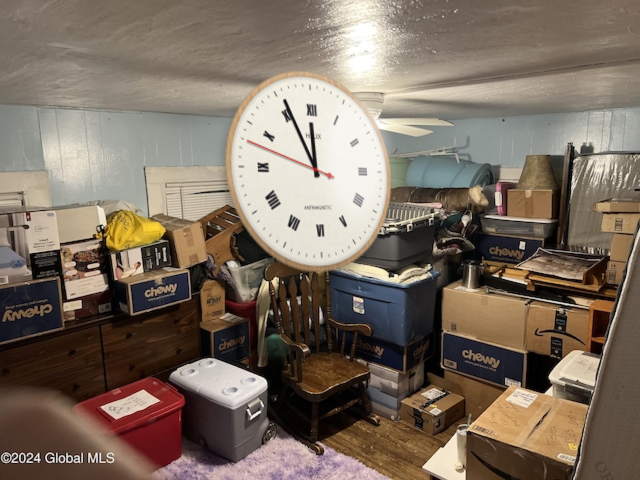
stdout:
11:55:48
